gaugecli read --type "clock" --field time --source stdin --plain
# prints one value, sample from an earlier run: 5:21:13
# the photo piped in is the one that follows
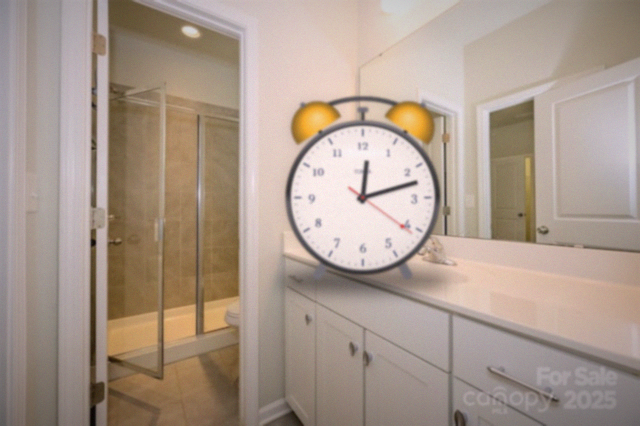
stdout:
12:12:21
